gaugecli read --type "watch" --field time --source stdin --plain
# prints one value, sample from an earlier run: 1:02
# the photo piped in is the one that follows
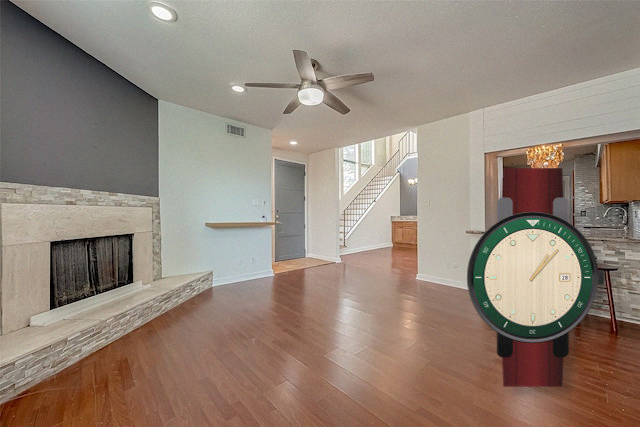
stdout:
1:07
